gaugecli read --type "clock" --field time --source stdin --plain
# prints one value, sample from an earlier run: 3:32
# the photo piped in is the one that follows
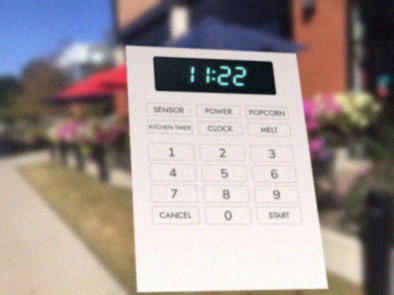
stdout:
11:22
